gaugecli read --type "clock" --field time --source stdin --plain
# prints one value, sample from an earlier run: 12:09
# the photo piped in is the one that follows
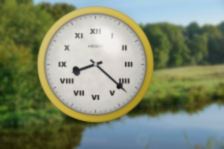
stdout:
8:22
